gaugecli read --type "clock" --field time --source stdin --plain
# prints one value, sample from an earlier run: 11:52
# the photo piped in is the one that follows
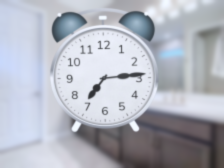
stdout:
7:14
